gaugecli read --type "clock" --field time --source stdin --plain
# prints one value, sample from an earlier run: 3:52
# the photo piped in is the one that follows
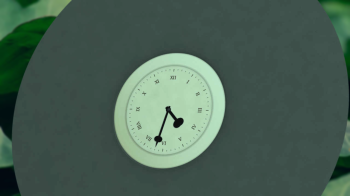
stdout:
4:32
